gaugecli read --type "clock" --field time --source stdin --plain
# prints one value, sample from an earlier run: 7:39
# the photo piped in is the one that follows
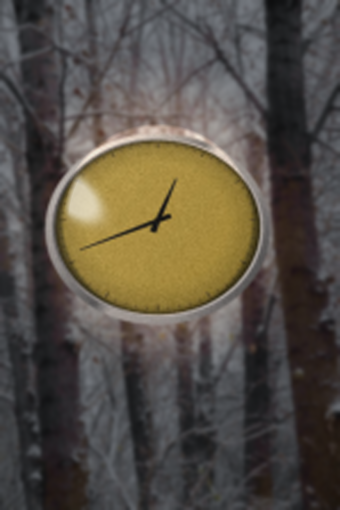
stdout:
12:41
